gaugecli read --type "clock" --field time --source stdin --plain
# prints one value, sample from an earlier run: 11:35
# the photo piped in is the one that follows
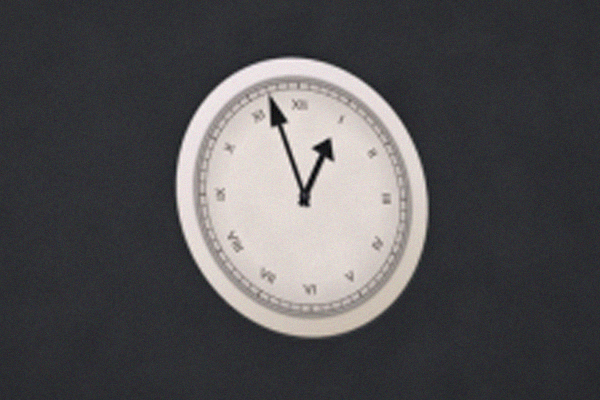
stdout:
12:57
